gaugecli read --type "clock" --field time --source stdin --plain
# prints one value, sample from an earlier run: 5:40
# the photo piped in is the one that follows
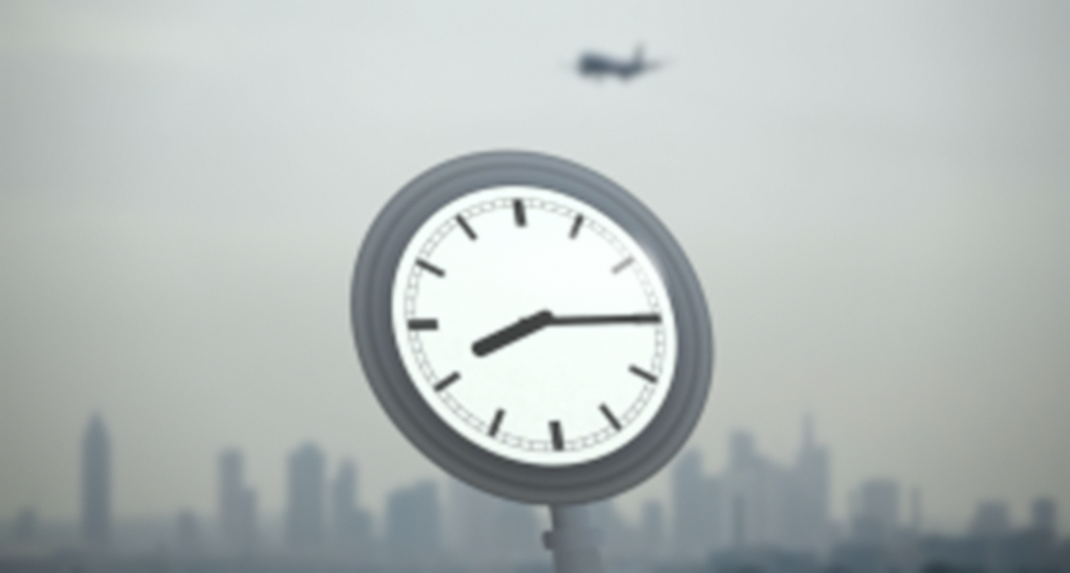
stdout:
8:15
